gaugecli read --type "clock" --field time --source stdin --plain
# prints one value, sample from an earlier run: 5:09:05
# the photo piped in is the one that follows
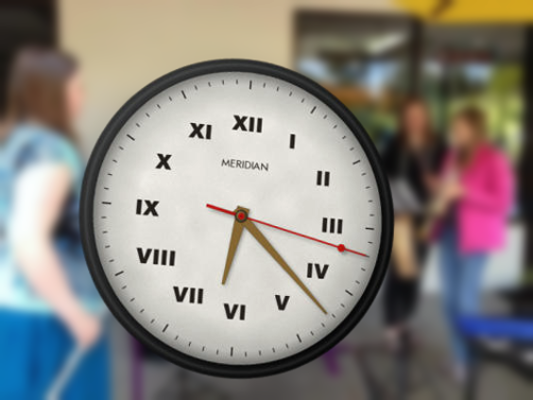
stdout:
6:22:17
